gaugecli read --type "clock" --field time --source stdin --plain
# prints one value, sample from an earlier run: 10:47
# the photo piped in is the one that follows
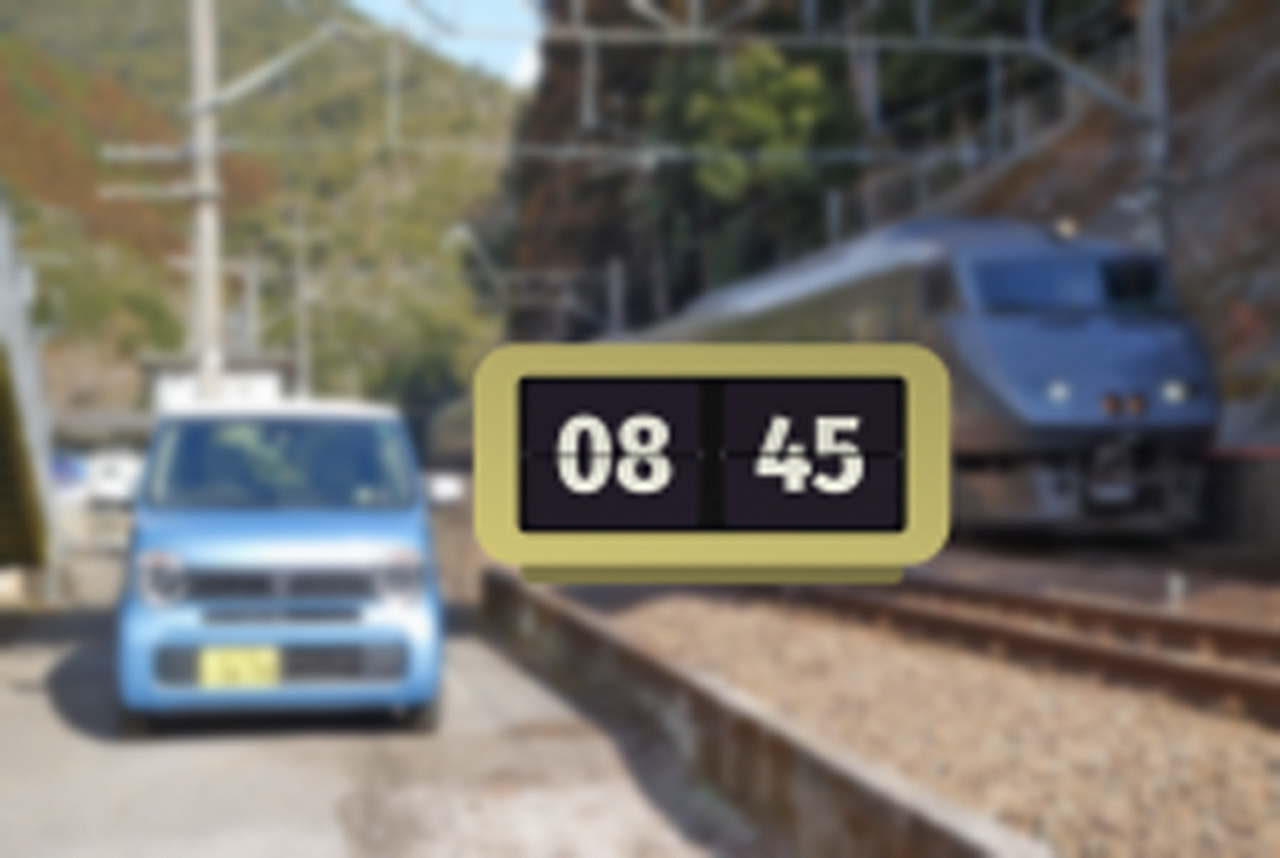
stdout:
8:45
